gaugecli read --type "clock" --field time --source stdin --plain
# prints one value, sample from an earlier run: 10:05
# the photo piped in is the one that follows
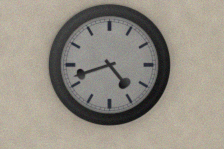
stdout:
4:42
